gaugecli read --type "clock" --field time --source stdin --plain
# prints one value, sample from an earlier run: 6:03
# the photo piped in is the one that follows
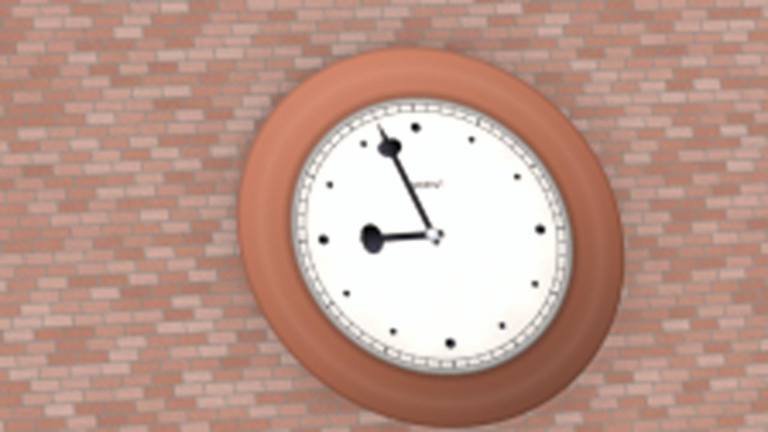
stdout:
8:57
